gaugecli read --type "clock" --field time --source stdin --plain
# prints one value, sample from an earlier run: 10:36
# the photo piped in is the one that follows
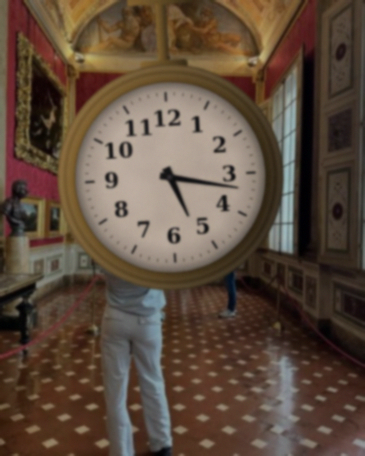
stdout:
5:17
